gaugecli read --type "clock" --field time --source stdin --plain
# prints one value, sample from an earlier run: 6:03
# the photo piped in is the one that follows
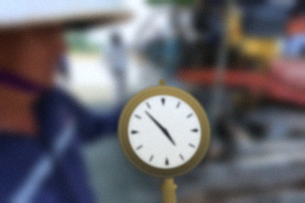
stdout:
4:53
